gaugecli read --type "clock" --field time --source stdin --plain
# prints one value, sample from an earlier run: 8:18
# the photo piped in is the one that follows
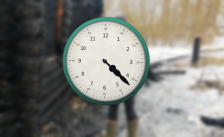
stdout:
4:22
